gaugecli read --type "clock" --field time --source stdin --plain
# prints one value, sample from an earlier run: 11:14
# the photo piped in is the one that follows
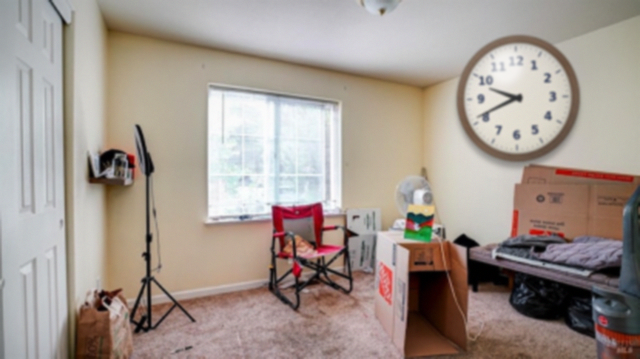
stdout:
9:41
